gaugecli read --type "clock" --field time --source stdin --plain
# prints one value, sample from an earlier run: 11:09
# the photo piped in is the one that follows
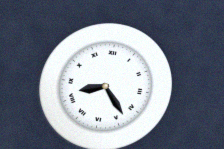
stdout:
8:23
